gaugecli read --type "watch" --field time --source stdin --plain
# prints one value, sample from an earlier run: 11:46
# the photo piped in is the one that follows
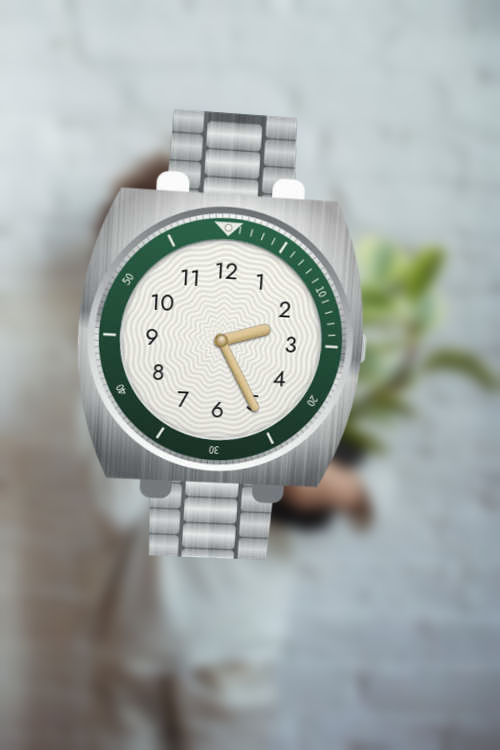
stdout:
2:25
